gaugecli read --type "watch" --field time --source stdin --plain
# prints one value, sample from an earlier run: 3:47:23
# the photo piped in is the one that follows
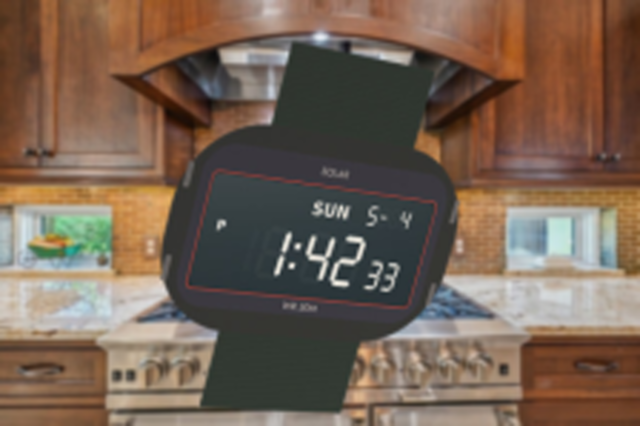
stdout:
1:42:33
